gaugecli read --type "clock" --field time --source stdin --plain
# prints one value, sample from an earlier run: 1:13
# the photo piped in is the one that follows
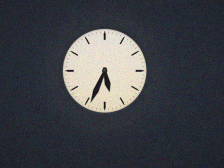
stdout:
5:34
